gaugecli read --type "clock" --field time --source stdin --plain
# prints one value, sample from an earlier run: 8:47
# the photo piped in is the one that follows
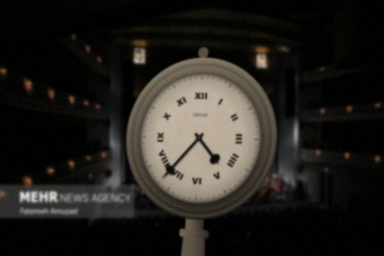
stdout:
4:37
